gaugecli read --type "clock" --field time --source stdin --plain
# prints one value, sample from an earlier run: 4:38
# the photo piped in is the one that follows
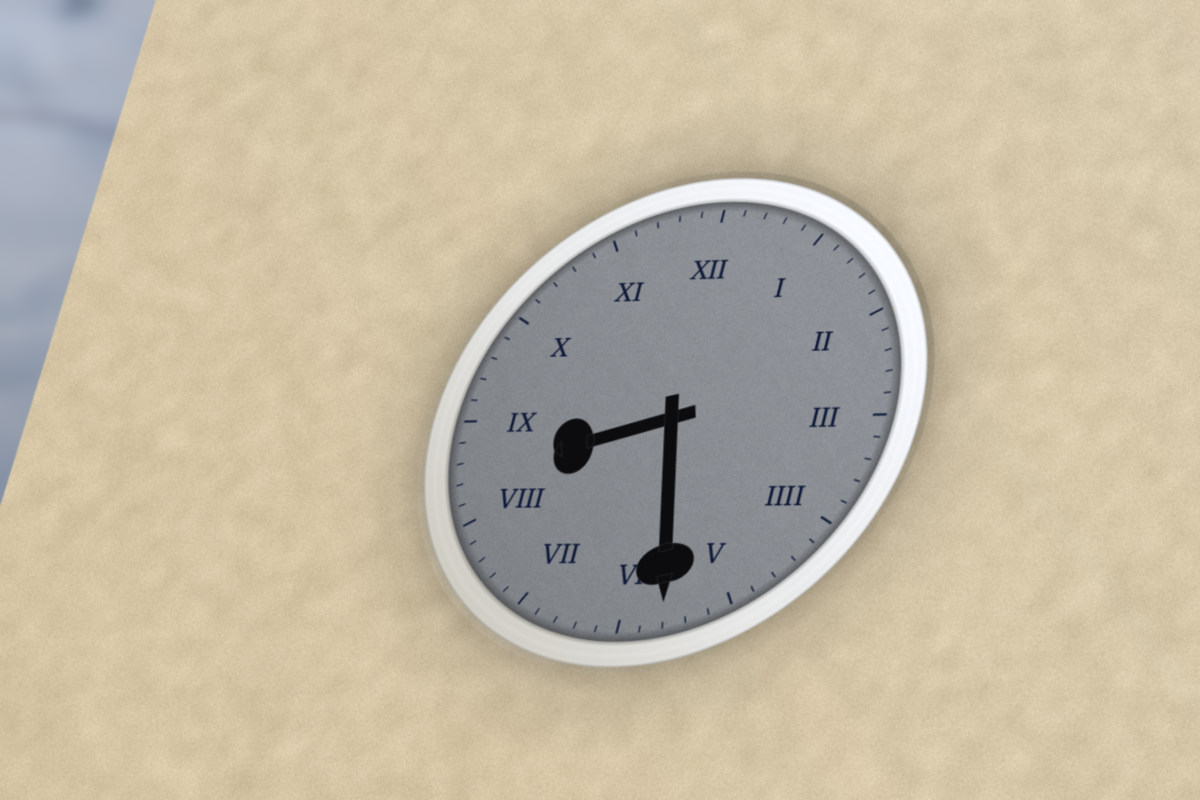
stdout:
8:28
